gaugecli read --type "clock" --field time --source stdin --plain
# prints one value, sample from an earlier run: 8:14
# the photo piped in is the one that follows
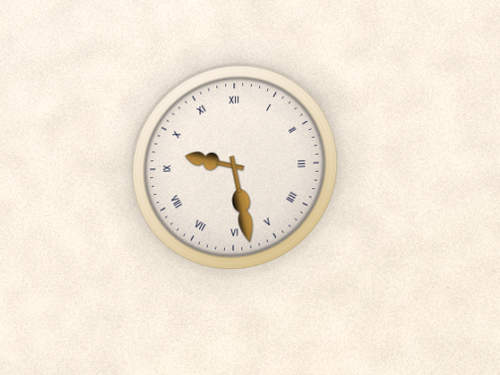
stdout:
9:28
